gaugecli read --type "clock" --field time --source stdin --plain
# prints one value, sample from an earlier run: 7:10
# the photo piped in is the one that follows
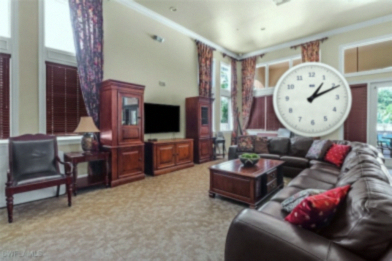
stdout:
1:11
